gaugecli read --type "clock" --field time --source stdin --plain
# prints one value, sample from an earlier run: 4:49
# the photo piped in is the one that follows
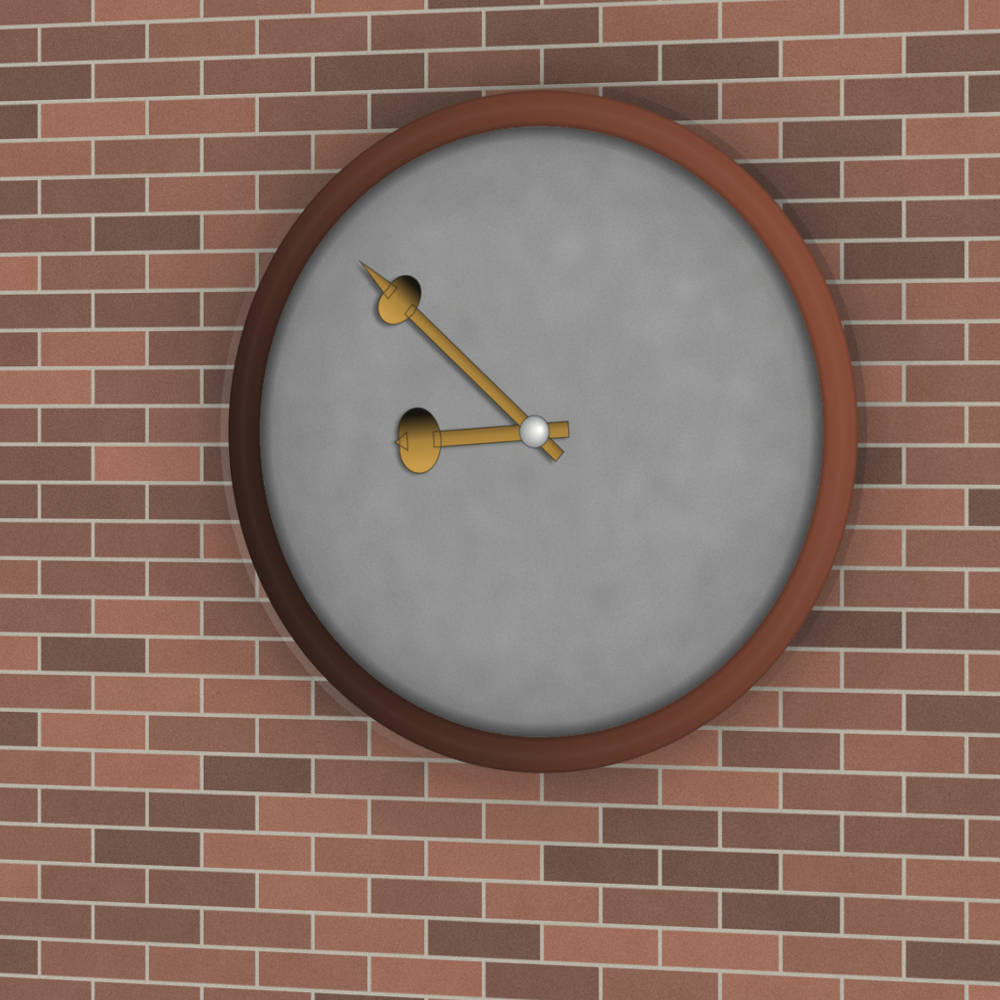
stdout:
8:52
